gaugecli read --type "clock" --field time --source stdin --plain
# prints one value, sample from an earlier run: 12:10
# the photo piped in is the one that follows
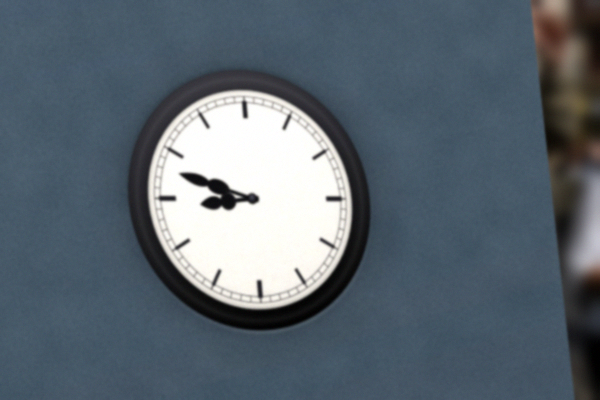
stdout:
8:48
